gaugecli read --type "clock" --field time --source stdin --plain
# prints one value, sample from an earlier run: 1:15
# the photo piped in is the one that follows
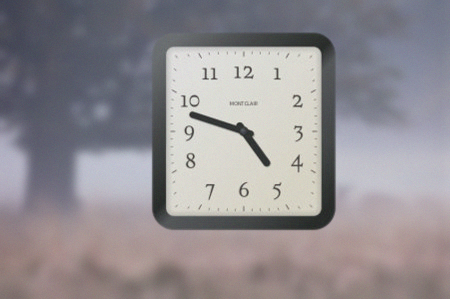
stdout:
4:48
